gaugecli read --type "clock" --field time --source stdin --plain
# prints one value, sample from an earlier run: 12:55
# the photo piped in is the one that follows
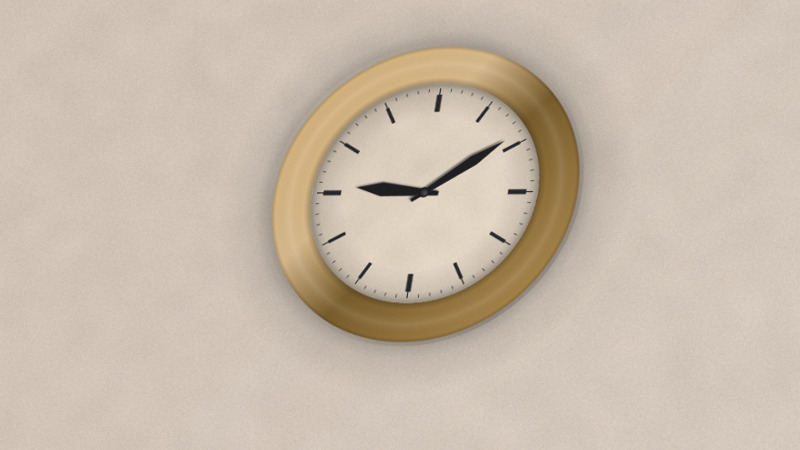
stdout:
9:09
